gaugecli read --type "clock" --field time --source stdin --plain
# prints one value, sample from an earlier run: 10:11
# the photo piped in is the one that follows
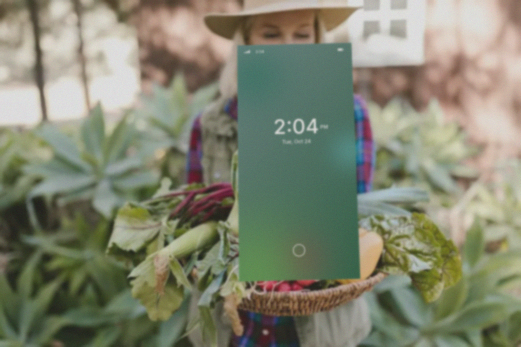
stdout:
2:04
